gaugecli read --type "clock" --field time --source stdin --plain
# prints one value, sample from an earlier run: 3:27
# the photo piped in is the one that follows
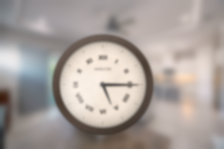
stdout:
5:15
